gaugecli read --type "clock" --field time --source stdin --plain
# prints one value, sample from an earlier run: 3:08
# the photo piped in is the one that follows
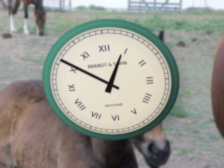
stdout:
12:51
